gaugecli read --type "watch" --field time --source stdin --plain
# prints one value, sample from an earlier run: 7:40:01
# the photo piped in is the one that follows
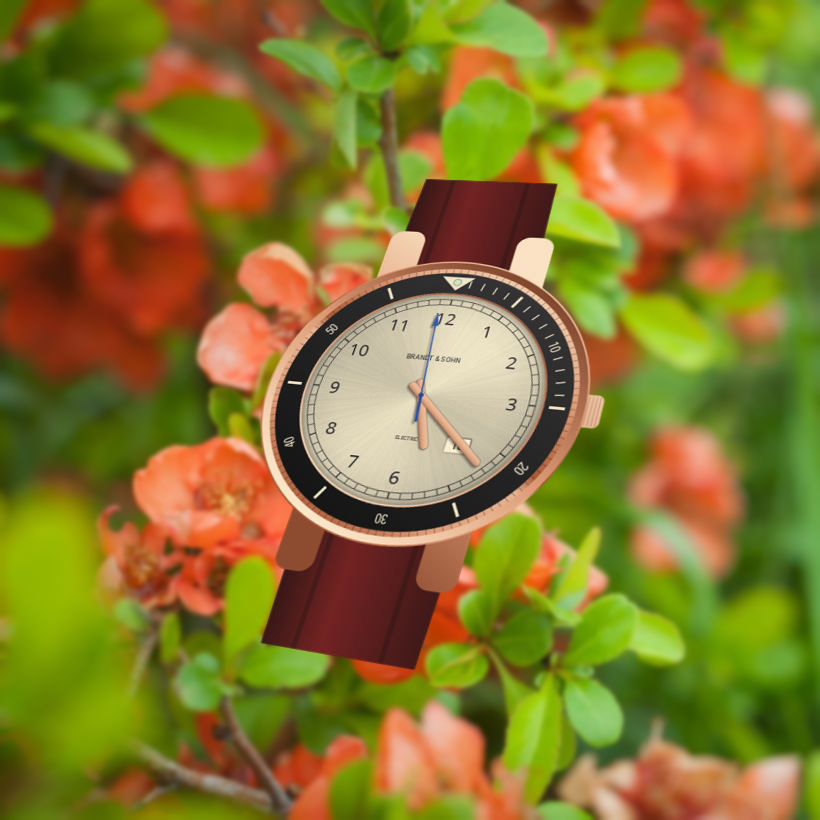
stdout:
5:21:59
